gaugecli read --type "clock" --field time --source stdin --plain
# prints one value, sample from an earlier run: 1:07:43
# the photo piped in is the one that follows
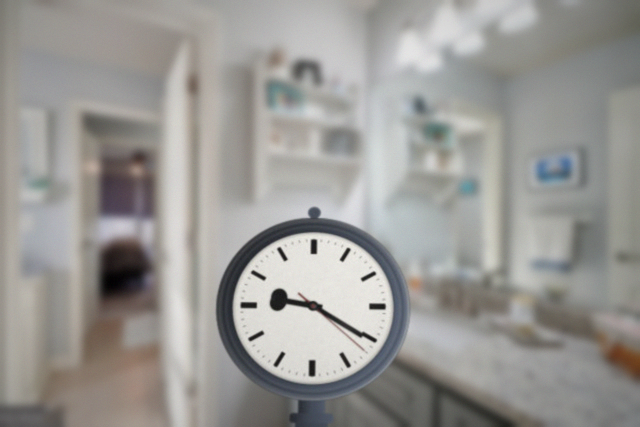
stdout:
9:20:22
